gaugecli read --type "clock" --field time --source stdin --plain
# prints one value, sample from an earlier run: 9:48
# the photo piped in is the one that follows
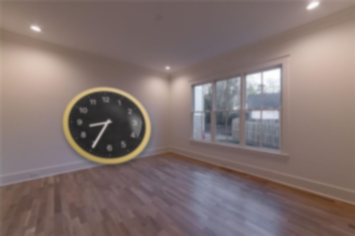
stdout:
8:35
